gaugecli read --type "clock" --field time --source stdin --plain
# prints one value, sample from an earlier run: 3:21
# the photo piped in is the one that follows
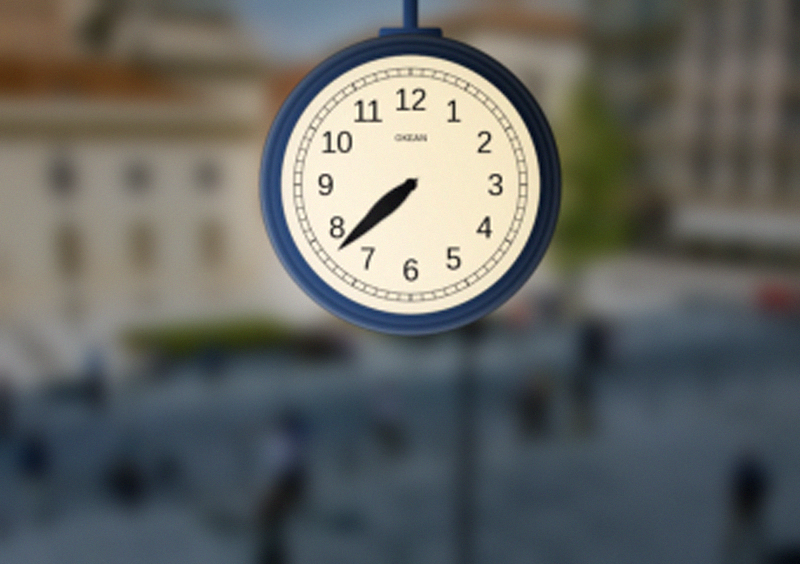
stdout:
7:38
